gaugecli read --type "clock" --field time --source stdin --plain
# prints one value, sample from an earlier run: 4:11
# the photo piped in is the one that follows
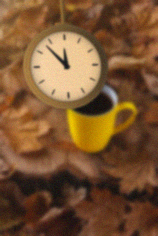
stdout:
11:53
